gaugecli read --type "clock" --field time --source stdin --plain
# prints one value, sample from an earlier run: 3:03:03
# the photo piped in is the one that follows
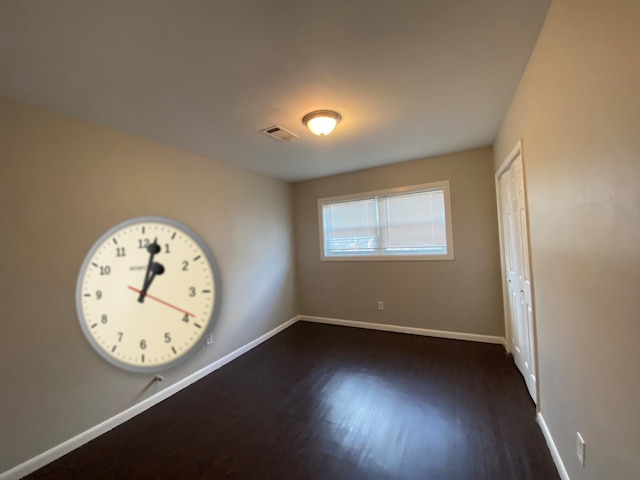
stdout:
1:02:19
